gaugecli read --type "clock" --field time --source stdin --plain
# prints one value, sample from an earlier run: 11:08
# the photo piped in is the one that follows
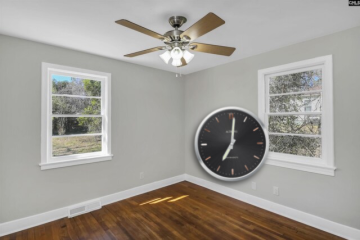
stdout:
7:01
